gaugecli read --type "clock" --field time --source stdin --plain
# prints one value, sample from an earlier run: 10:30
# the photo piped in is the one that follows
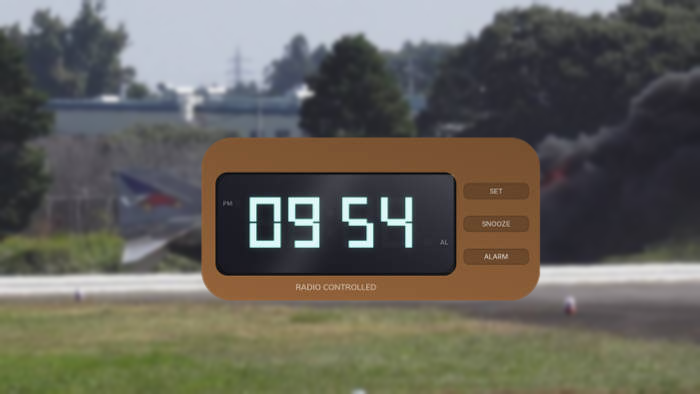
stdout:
9:54
